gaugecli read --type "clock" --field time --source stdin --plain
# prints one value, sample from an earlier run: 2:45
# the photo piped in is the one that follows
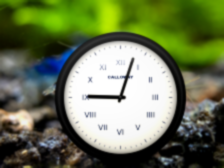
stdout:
9:03
